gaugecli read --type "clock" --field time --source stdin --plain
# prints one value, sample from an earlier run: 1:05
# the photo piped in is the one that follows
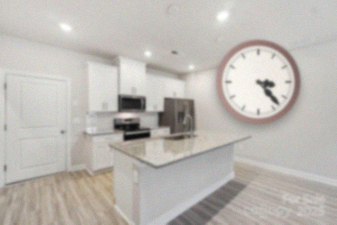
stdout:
3:23
